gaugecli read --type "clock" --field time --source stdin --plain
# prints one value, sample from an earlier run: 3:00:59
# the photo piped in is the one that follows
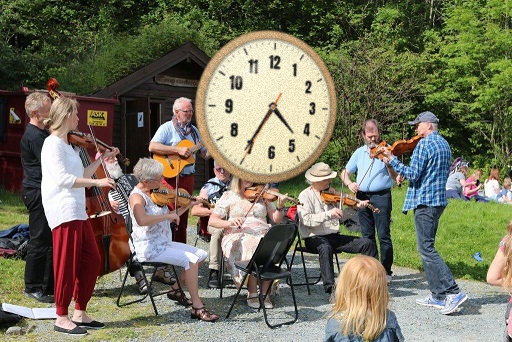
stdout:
4:35:35
